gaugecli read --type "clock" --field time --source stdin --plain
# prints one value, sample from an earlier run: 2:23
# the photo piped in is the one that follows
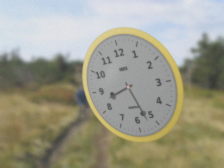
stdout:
8:27
